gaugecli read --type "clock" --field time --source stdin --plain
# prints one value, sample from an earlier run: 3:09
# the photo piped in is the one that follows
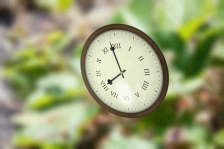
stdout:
7:58
